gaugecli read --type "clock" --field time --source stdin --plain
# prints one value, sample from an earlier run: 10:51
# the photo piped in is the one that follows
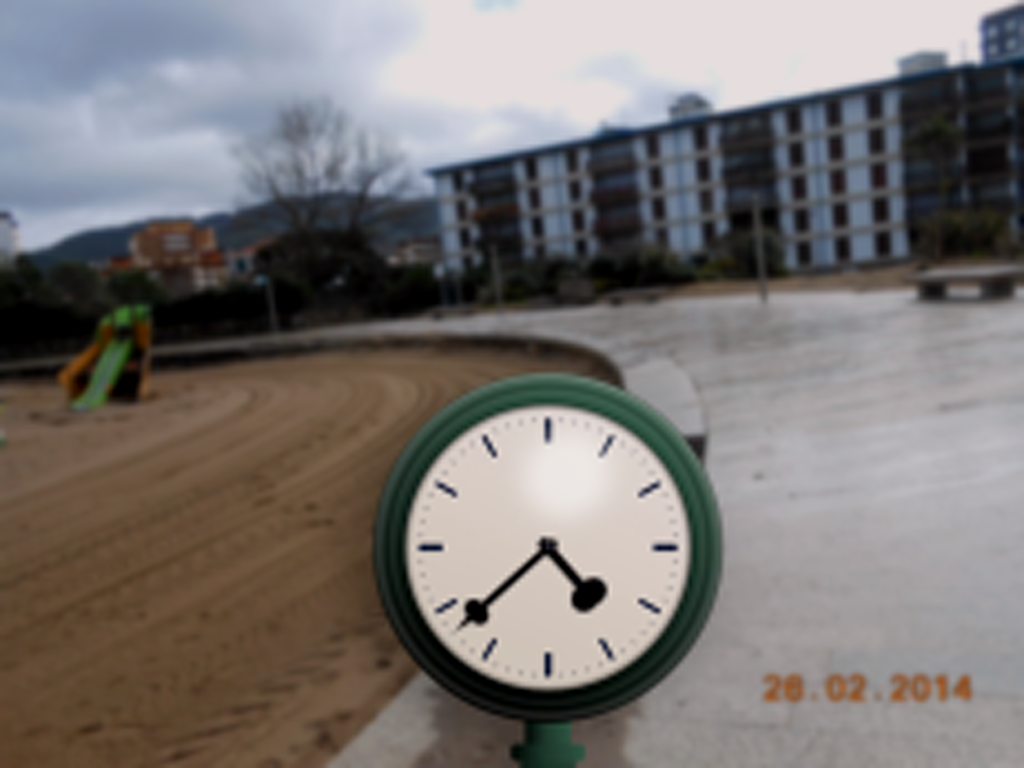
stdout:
4:38
